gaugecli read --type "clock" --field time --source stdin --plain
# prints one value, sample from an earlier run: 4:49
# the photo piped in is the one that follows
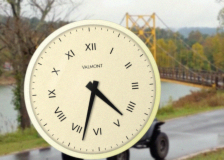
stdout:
4:33
